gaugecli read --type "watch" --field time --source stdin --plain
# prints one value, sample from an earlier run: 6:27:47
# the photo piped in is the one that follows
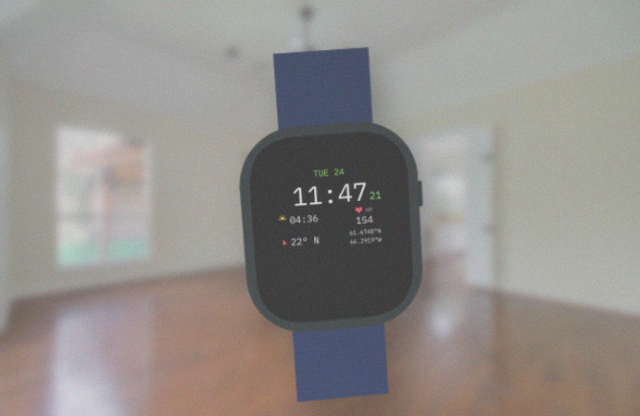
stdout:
11:47:21
